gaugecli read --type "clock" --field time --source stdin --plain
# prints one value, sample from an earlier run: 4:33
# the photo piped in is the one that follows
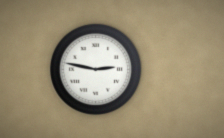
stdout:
2:47
